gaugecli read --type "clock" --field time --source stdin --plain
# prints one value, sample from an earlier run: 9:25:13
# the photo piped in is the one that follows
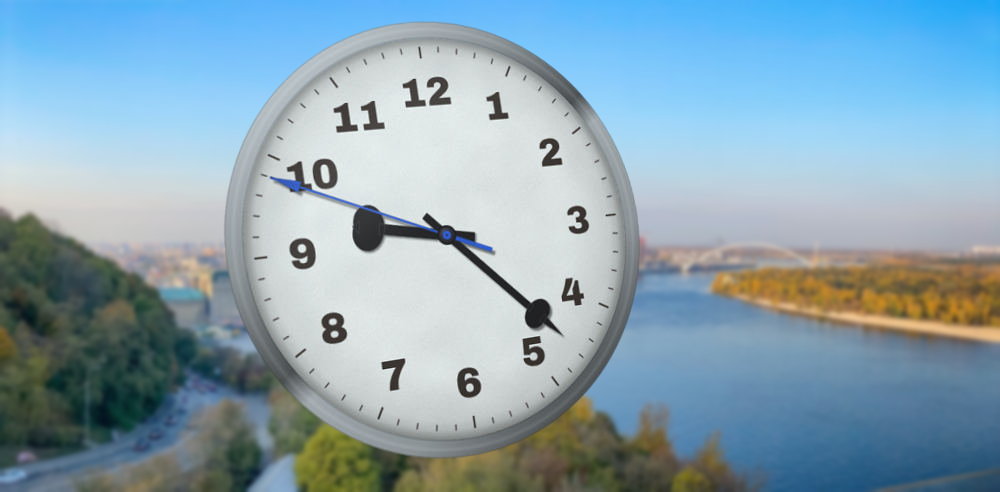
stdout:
9:22:49
